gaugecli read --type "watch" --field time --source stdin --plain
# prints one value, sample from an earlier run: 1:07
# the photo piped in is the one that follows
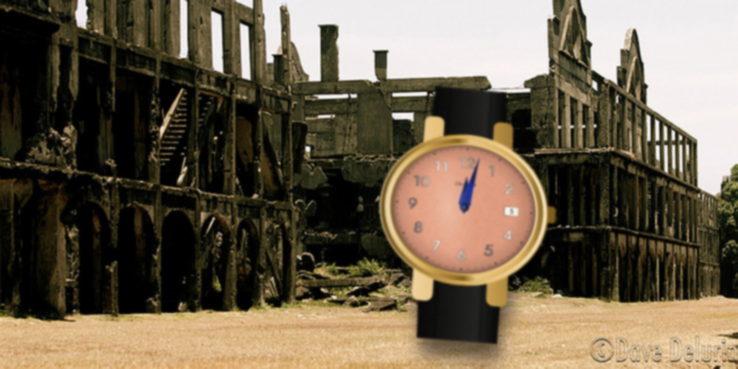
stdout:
12:02
